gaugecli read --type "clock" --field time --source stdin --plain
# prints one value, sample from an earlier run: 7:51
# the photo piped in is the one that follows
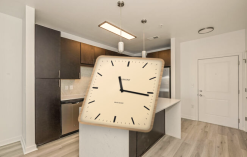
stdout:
11:16
